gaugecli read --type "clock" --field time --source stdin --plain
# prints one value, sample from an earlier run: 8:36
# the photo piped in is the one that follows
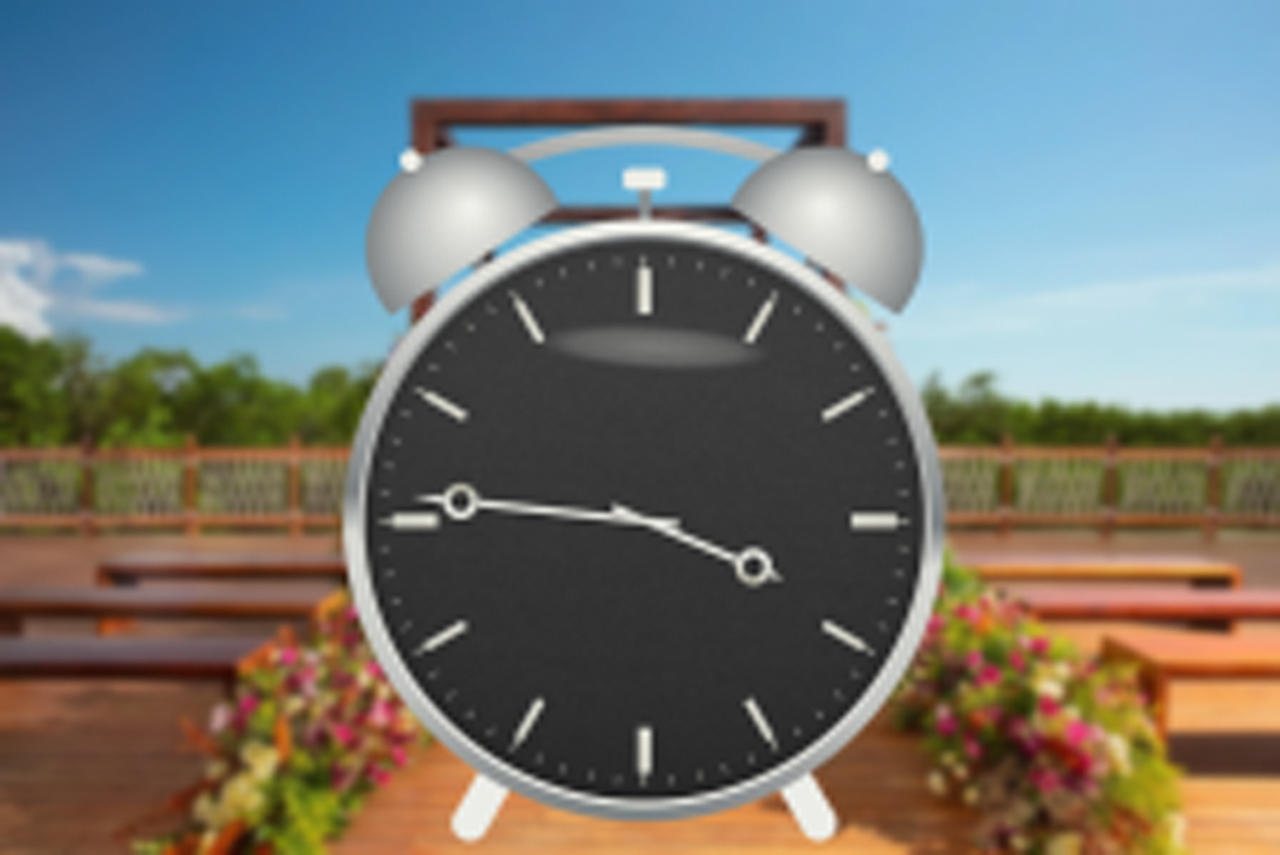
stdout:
3:46
